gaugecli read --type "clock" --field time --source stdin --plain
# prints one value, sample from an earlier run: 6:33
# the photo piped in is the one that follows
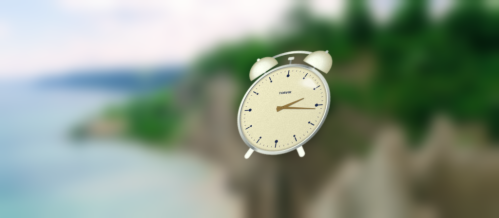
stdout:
2:16
